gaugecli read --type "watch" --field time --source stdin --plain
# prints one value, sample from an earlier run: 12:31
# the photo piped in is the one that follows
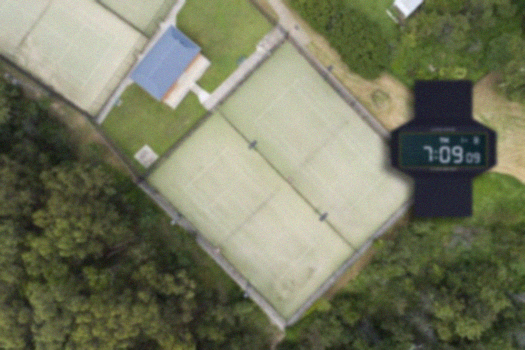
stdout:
7:09
